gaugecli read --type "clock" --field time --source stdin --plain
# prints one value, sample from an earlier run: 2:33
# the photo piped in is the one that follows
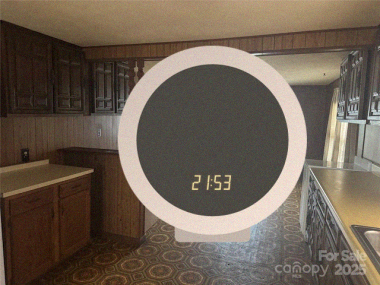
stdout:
21:53
